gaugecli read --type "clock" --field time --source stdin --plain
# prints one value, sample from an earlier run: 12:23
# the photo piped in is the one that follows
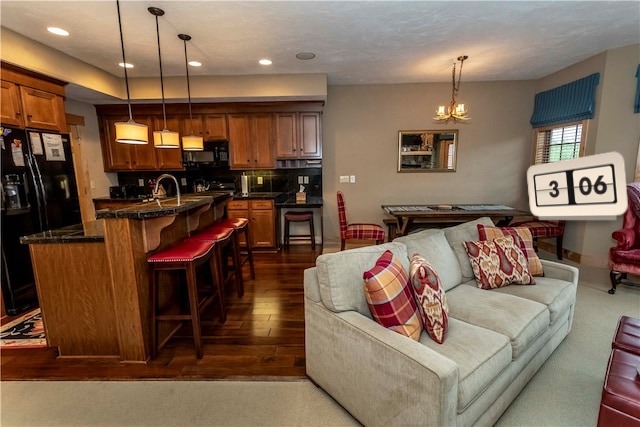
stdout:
3:06
